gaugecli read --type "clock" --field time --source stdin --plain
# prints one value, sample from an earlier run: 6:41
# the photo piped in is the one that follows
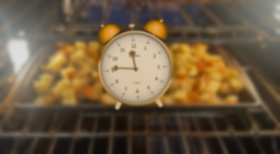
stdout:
11:46
